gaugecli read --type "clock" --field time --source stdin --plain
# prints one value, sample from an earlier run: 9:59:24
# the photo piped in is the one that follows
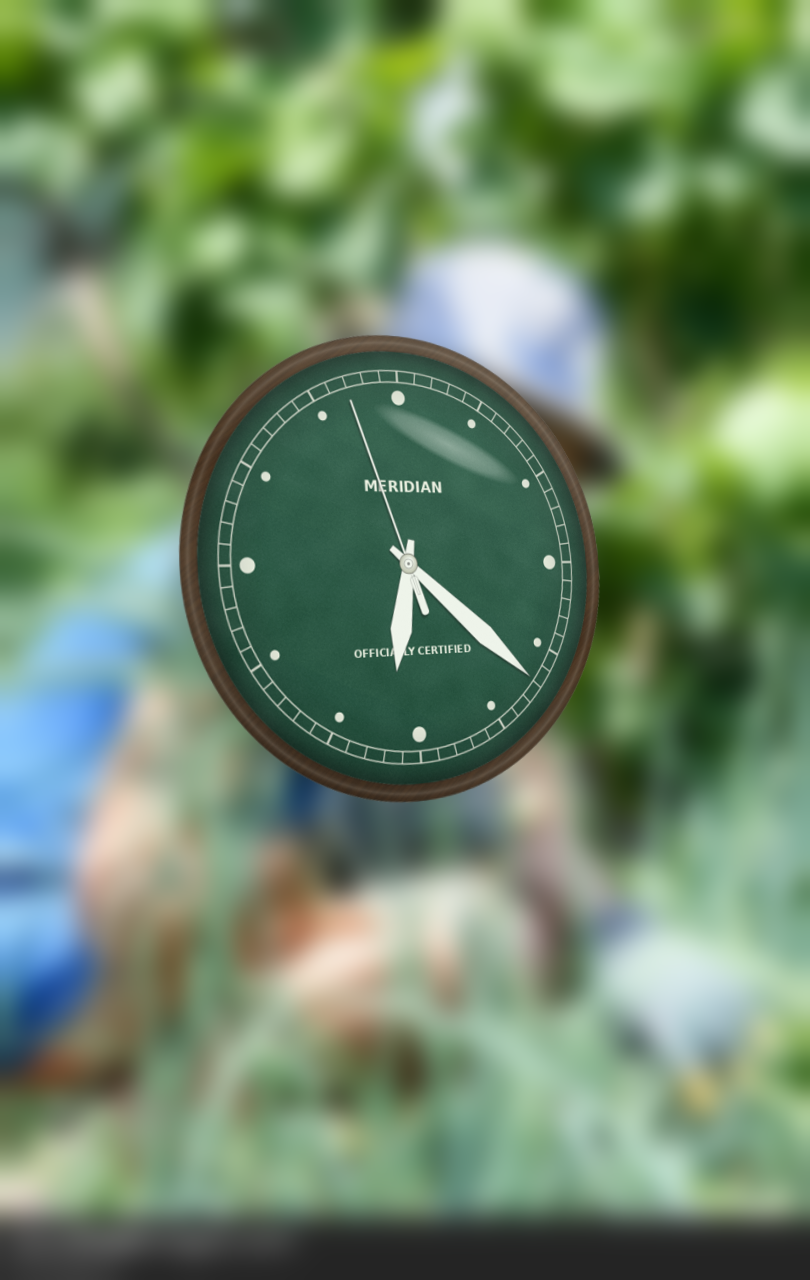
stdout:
6:21:57
